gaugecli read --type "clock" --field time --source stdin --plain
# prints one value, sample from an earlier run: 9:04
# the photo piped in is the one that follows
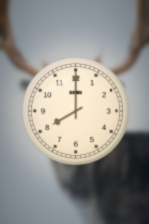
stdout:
8:00
